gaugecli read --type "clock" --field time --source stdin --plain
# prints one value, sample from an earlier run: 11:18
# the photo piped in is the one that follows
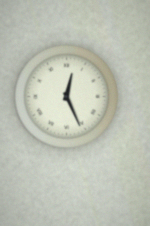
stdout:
12:26
